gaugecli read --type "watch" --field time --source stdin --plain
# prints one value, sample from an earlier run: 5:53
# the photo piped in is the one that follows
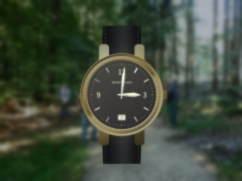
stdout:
3:01
